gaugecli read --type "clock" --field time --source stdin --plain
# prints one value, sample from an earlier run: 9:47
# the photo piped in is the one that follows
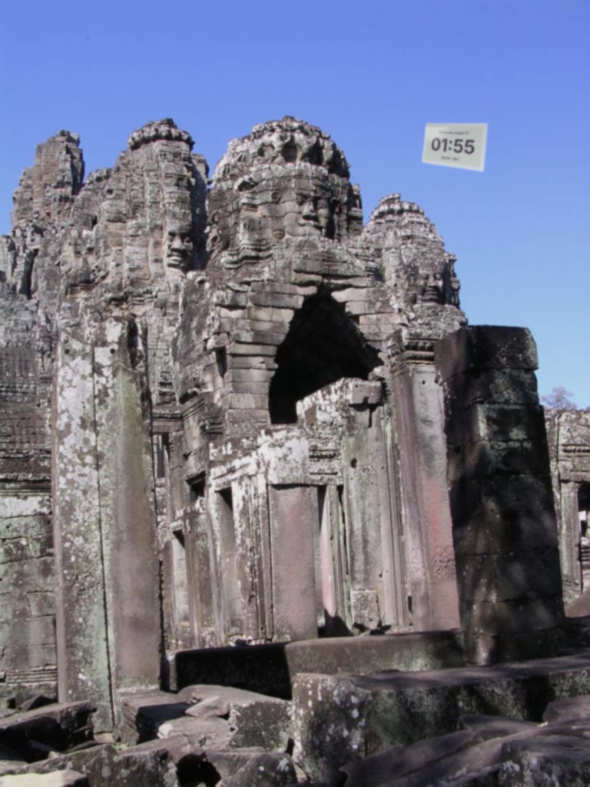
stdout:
1:55
